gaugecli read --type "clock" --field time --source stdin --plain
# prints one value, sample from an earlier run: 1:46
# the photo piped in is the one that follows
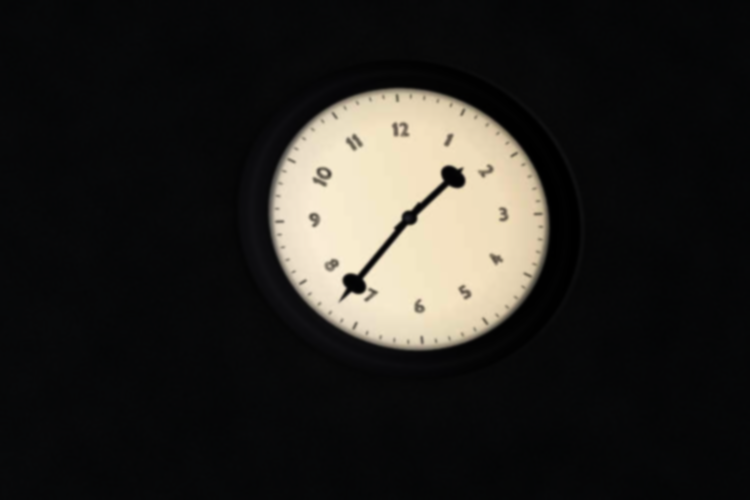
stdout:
1:37
